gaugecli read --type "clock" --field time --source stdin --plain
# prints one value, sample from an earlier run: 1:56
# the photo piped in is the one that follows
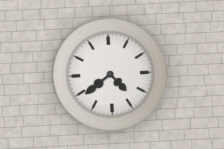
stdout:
4:39
